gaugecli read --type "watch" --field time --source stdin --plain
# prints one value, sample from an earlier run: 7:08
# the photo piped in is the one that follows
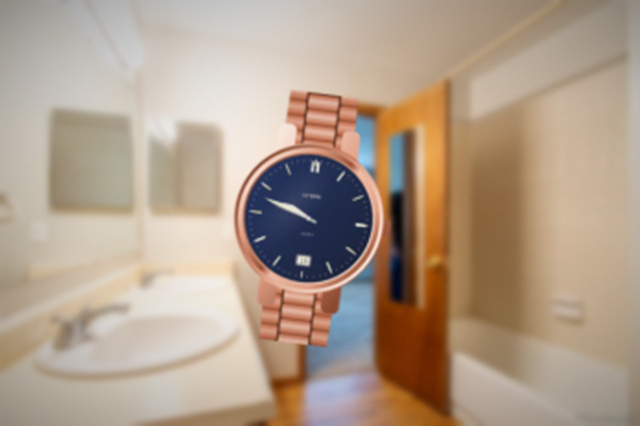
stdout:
9:48
